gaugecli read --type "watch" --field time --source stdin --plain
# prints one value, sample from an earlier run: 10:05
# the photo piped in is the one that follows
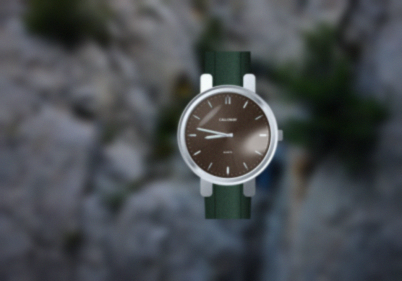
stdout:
8:47
